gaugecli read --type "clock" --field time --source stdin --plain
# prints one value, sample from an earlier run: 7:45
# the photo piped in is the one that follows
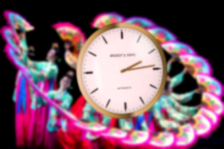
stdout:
2:14
